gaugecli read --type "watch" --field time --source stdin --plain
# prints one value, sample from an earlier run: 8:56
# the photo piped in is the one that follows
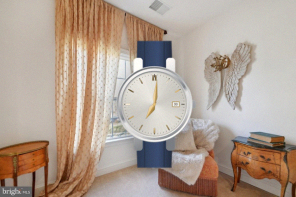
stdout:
7:01
